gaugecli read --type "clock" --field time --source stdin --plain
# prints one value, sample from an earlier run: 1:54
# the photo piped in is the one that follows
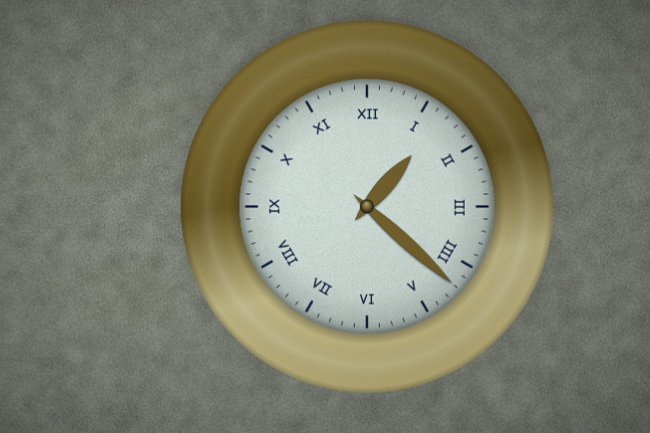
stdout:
1:22
